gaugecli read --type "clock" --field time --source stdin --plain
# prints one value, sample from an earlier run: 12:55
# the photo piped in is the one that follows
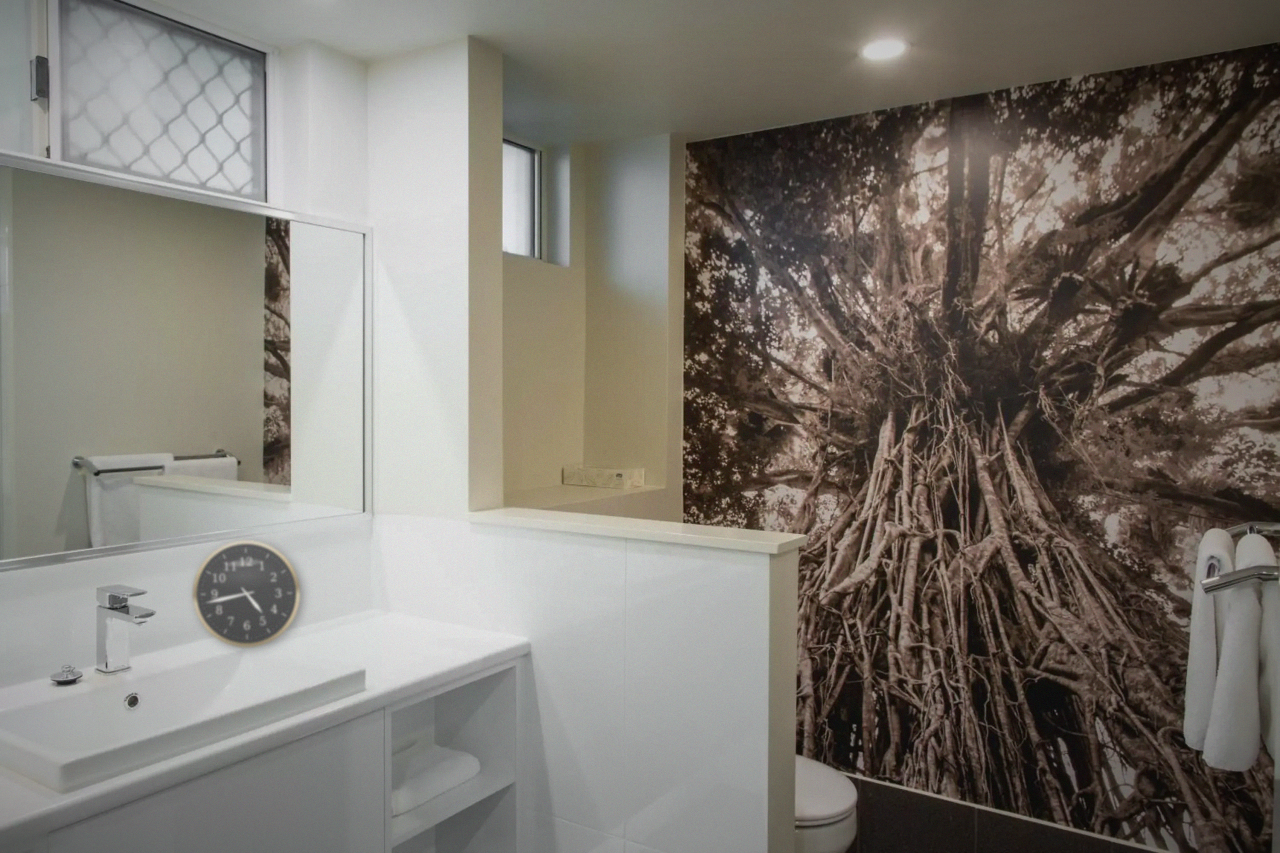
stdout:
4:43
